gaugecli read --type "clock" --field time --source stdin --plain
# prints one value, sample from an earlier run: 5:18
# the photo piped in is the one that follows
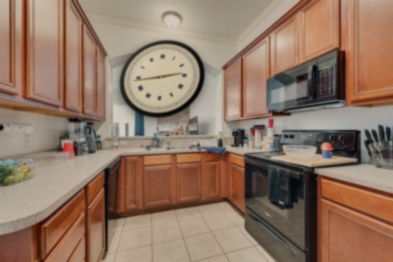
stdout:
2:44
